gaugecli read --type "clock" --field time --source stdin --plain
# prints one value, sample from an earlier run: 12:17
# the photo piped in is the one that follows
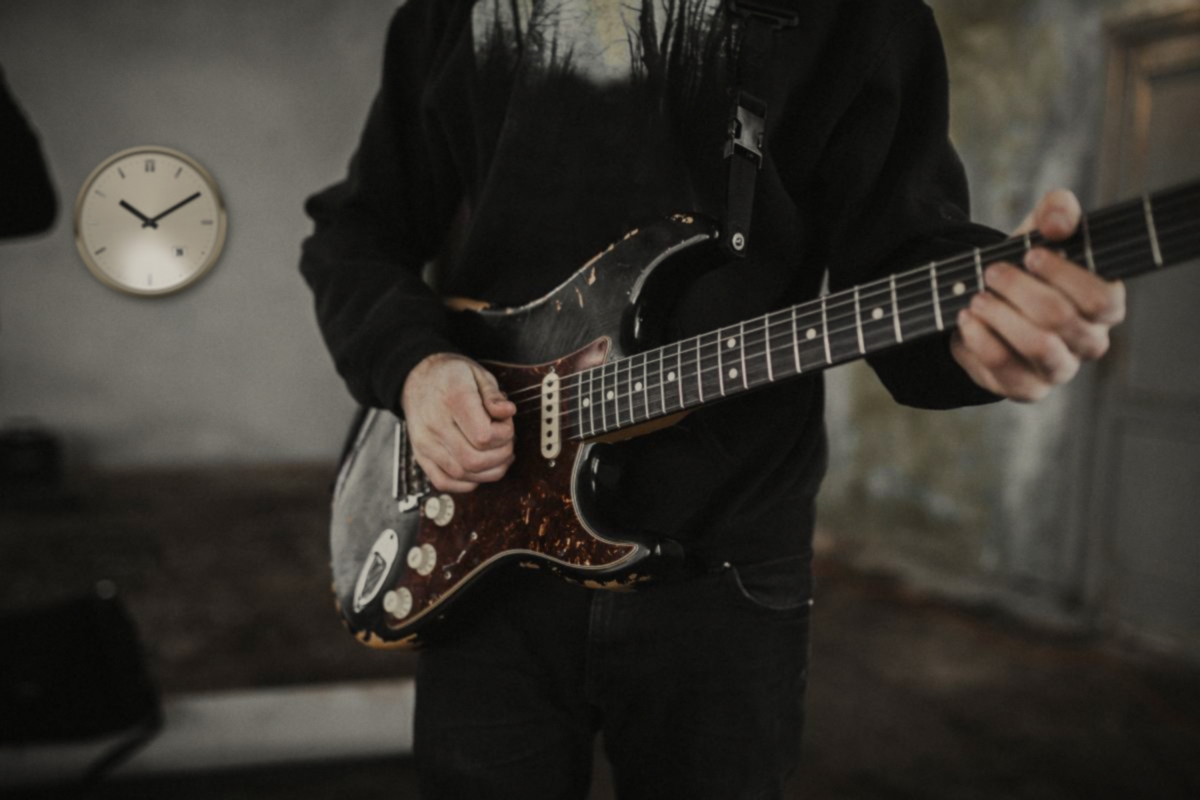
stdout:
10:10
